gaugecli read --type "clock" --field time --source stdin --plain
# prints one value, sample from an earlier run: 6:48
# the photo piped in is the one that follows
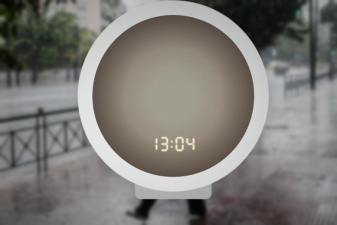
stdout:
13:04
